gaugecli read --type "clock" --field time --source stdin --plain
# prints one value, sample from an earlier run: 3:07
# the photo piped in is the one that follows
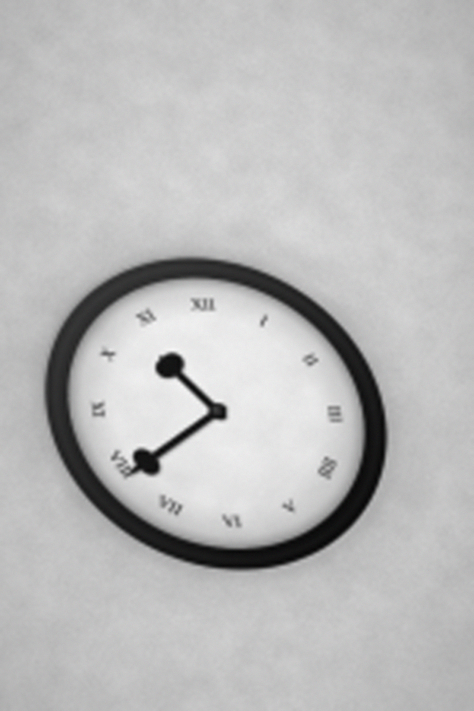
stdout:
10:39
